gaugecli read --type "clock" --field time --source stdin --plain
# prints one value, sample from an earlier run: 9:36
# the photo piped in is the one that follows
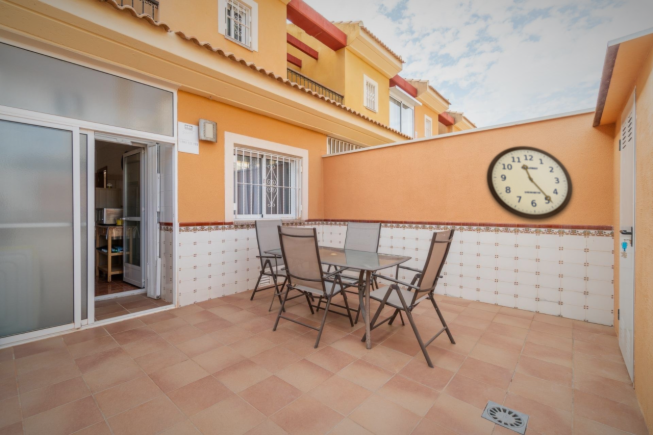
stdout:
11:24
